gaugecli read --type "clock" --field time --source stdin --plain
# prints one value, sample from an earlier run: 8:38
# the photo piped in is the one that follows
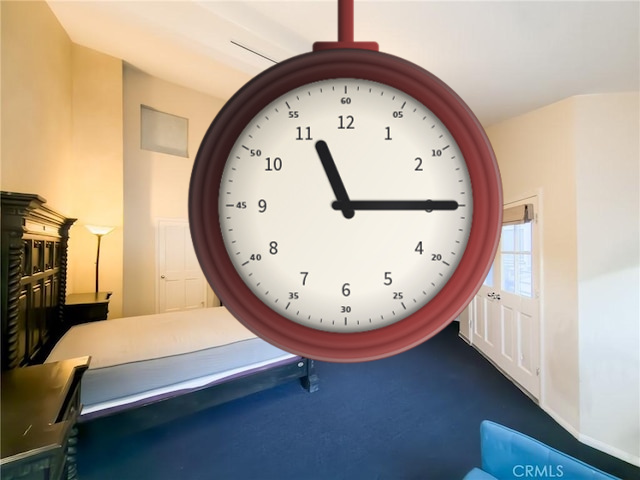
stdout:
11:15
